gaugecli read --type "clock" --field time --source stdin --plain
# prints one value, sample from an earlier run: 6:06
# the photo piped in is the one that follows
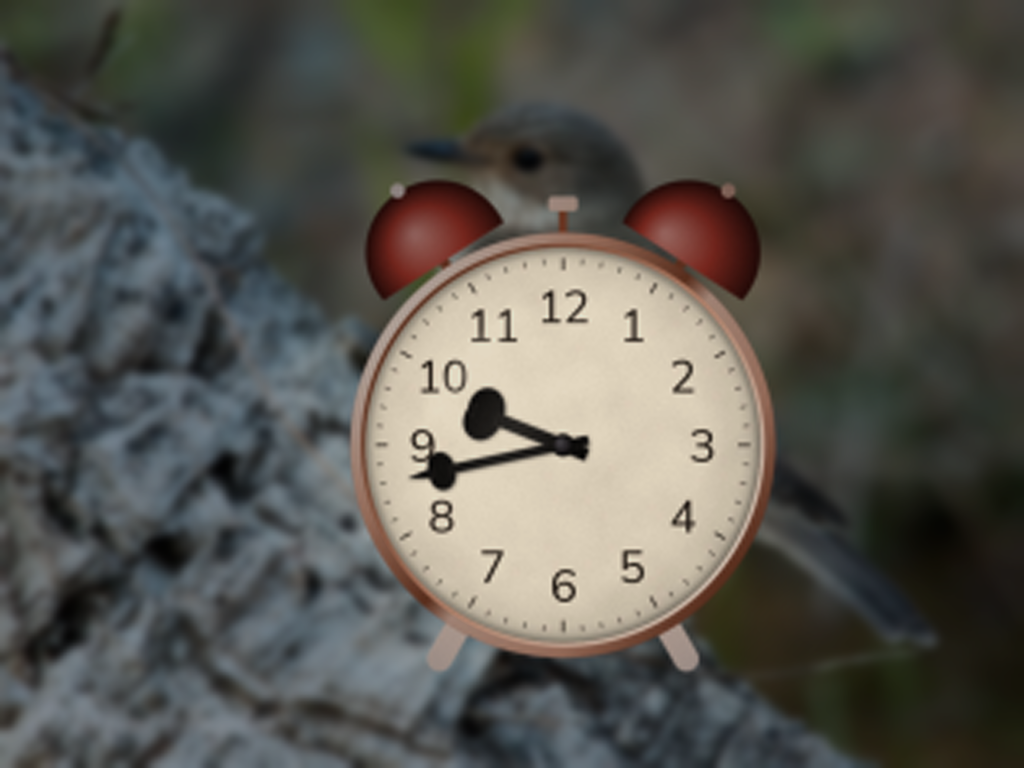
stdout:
9:43
